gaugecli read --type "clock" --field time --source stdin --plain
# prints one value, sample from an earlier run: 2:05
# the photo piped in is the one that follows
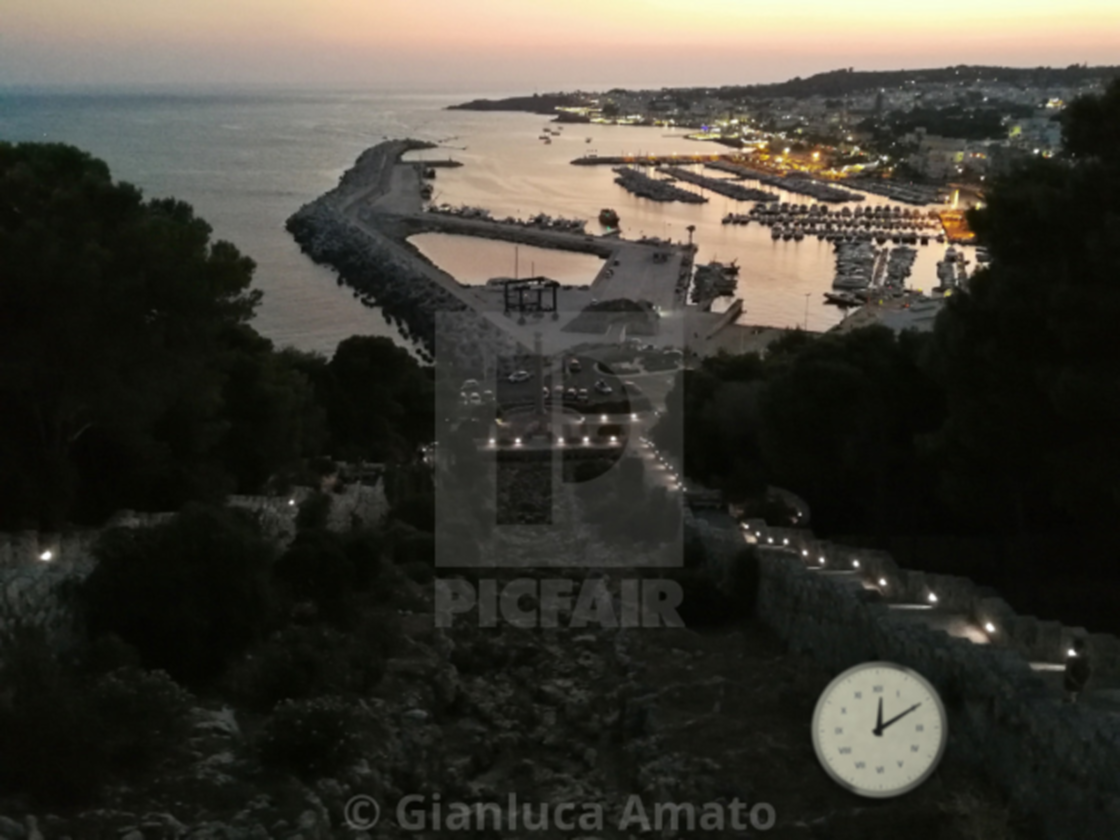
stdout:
12:10
